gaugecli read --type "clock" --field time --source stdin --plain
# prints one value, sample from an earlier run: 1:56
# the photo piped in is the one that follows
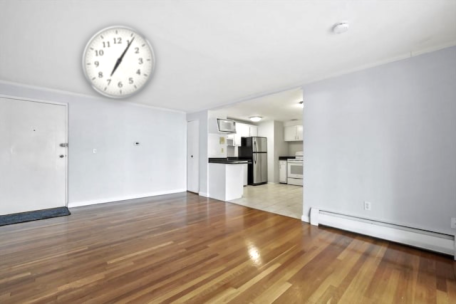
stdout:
7:06
